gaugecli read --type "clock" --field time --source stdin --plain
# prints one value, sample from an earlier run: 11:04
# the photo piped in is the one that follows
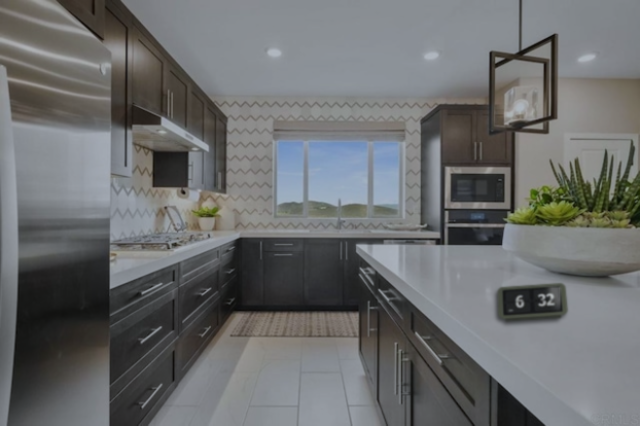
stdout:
6:32
